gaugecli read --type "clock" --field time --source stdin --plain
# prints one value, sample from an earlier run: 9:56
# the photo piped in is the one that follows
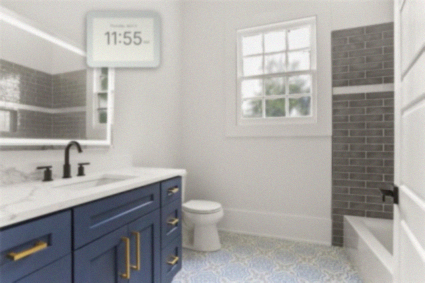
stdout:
11:55
